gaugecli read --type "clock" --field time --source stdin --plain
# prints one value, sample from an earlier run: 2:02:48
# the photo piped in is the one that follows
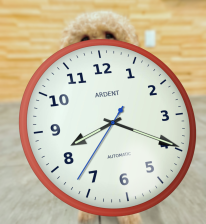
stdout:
8:19:37
